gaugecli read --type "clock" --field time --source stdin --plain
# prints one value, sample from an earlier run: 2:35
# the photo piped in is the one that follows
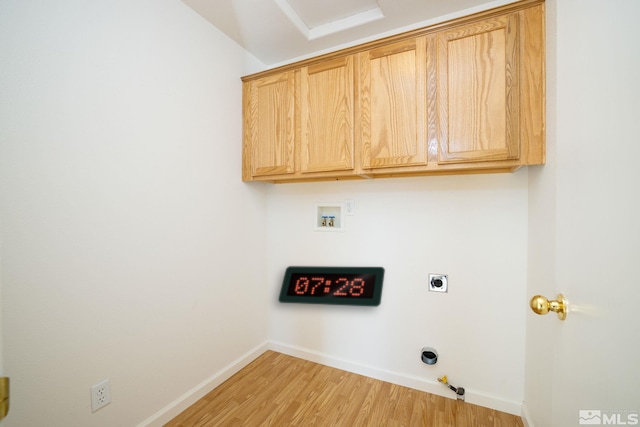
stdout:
7:28
